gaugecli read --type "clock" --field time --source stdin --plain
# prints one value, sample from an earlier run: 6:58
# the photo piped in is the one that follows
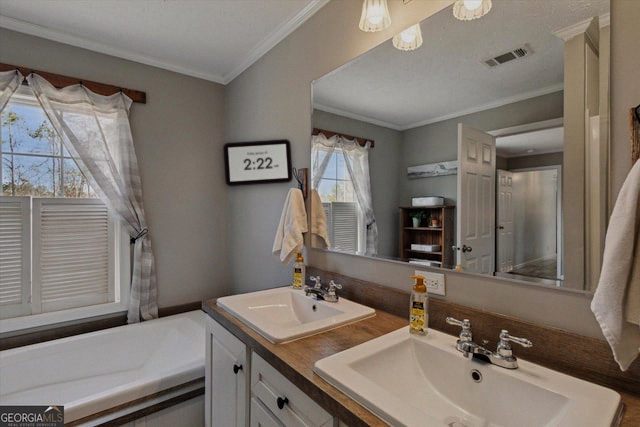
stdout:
2:22
